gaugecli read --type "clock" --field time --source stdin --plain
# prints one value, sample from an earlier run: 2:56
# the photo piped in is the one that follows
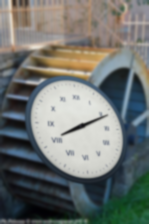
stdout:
8:11
